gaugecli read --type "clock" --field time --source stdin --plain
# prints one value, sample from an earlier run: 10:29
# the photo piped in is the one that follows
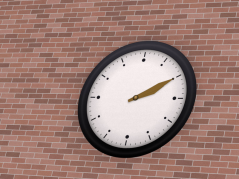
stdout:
2:10
